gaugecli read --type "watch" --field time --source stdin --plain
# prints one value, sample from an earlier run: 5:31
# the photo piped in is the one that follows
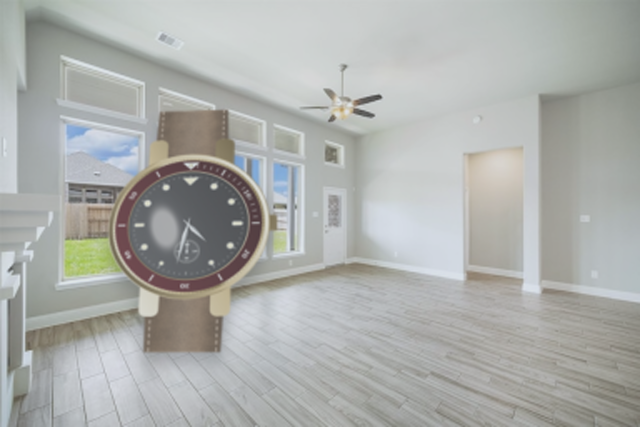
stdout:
4:32
